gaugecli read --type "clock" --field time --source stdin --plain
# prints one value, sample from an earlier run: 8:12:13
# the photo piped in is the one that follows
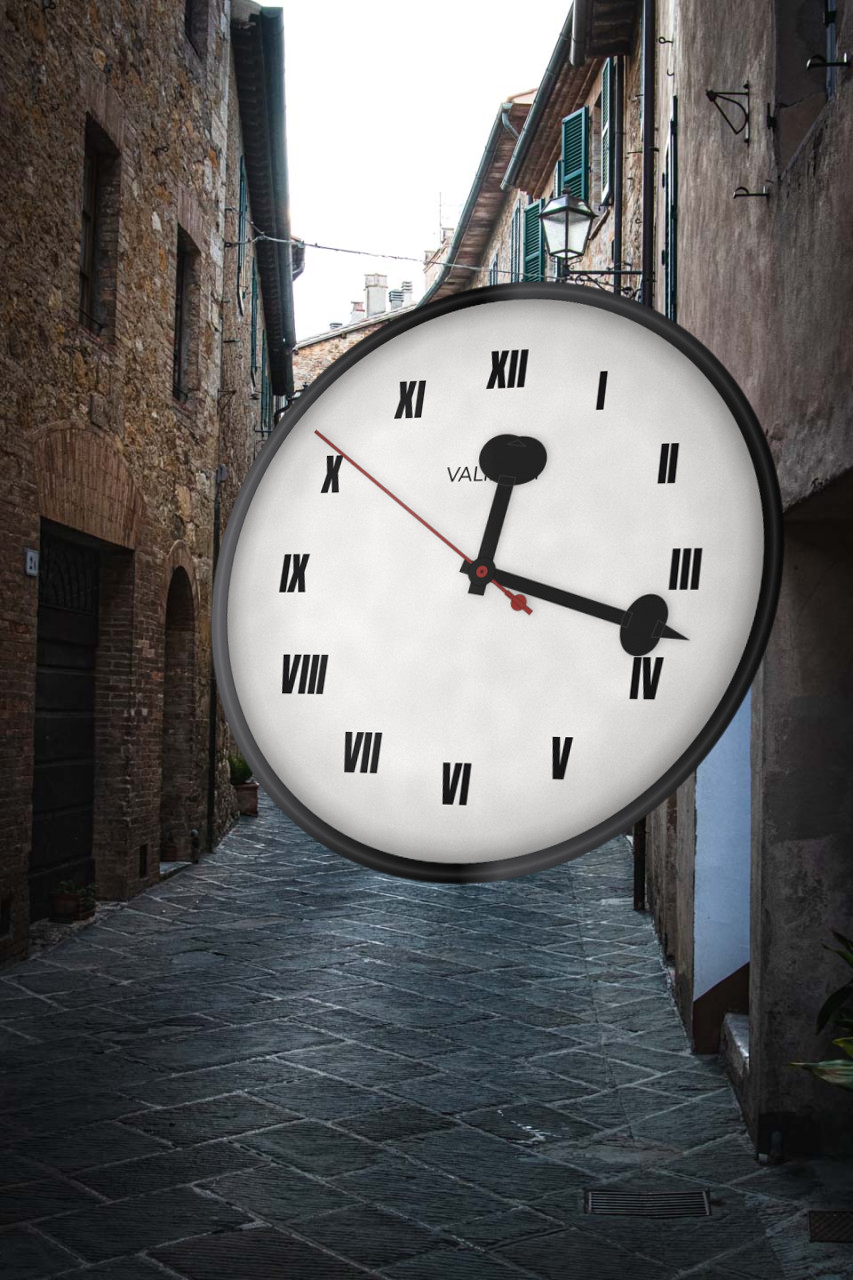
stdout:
12:17:51
